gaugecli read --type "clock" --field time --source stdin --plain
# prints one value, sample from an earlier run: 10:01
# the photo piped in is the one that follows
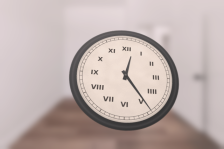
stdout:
12:24
